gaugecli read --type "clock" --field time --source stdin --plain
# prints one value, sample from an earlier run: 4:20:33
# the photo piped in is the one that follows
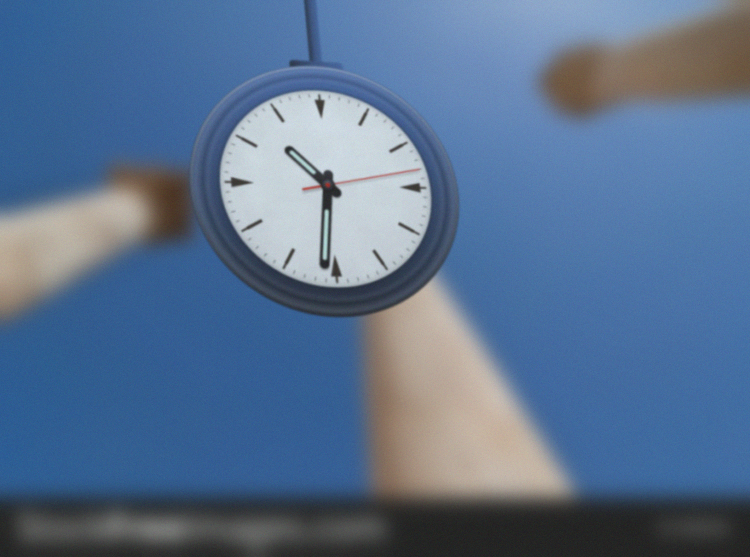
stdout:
10:31:13
